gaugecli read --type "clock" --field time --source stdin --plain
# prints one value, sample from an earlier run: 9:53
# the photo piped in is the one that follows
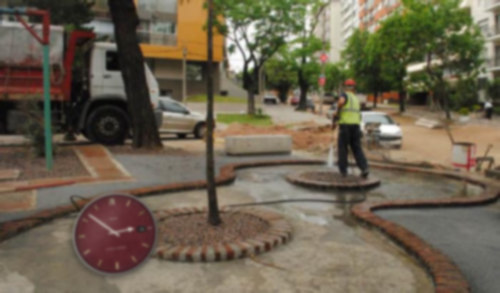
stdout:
2:52
